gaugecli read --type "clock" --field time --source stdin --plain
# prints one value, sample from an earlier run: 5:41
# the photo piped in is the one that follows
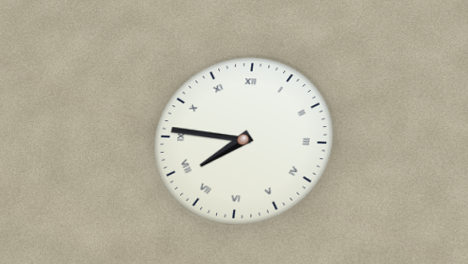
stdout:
7:46
